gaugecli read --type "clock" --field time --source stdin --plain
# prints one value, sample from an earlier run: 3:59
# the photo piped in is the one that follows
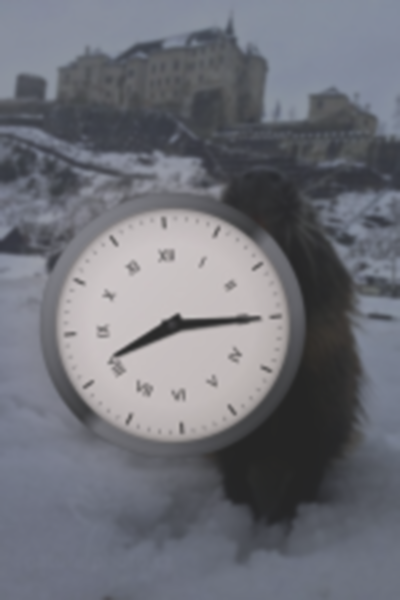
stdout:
8:15
